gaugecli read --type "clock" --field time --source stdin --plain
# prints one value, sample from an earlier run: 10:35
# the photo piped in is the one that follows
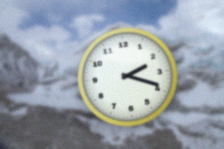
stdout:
2:19
